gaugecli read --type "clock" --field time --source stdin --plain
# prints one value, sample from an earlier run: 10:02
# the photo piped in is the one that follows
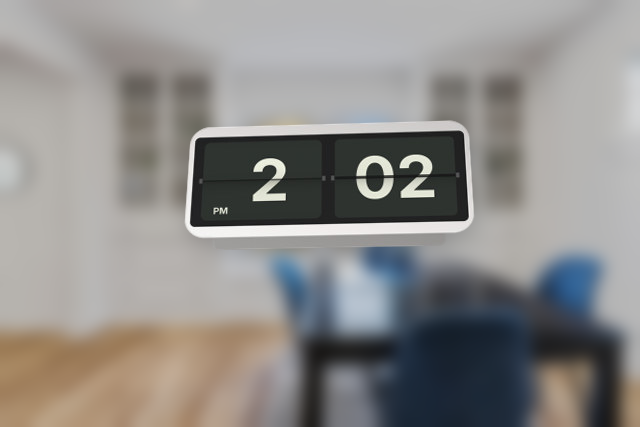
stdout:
2:02
